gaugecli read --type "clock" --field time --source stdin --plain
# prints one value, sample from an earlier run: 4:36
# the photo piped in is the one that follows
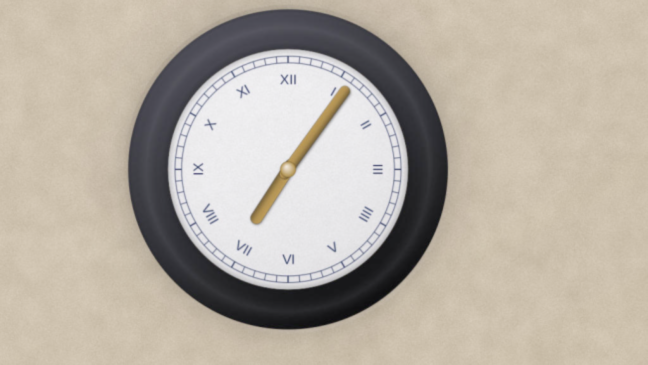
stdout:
7:06
